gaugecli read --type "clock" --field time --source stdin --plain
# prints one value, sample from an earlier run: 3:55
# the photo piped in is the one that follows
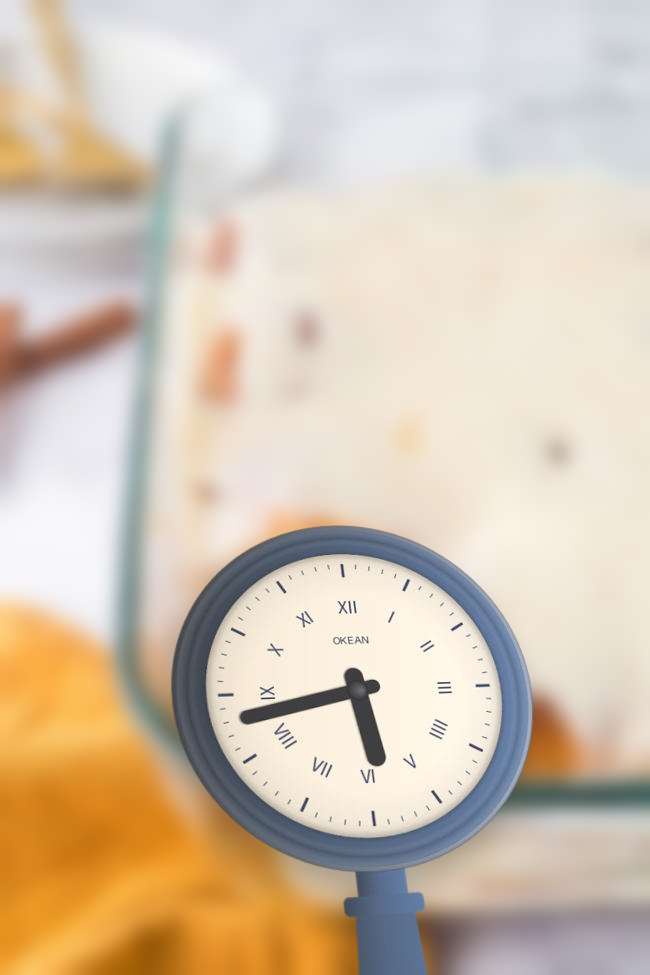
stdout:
5:43
